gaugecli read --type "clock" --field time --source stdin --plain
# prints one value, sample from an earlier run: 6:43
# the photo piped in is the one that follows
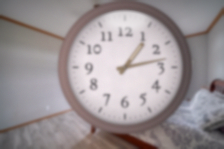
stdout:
1:13
